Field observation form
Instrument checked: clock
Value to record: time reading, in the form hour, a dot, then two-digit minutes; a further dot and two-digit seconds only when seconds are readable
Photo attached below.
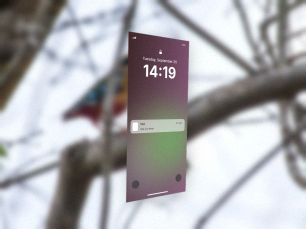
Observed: 14.19
